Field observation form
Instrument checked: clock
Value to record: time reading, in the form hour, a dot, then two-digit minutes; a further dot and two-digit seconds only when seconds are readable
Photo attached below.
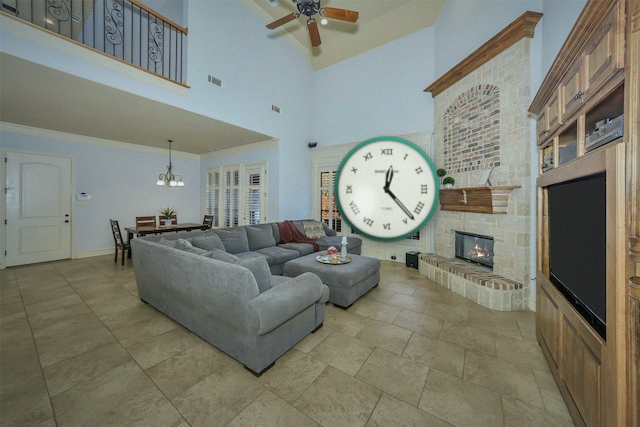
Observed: 12.23
